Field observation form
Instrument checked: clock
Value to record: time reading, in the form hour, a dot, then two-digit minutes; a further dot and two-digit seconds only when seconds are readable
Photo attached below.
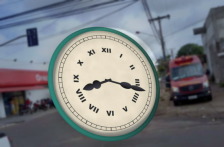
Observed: 8.17
